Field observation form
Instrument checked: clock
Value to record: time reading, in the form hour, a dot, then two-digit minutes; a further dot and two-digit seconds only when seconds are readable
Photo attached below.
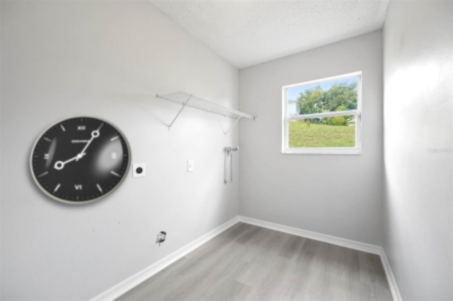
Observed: 8.05
